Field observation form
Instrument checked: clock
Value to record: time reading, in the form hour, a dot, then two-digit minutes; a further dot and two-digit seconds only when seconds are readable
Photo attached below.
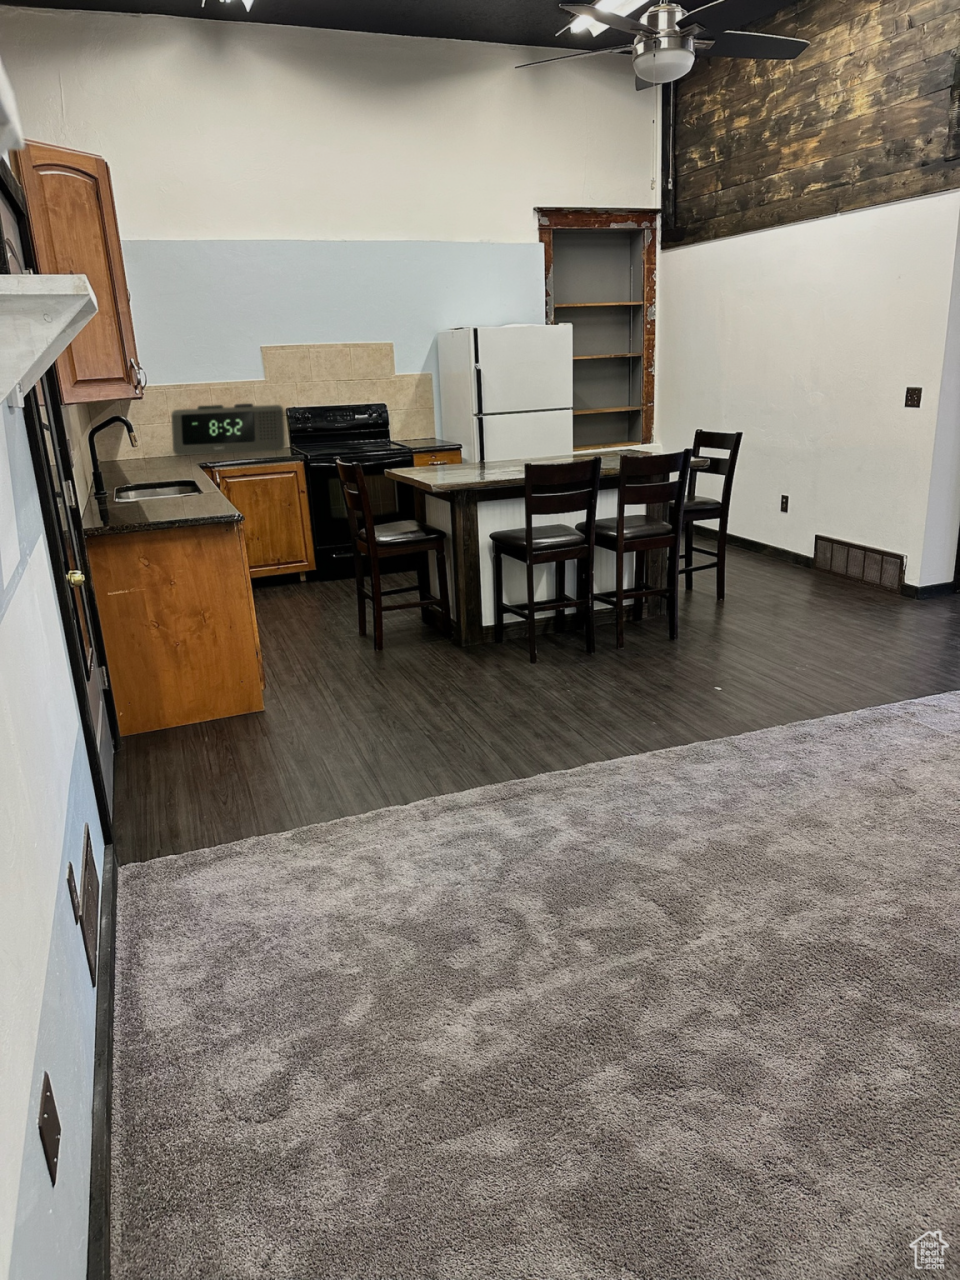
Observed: 8.52
